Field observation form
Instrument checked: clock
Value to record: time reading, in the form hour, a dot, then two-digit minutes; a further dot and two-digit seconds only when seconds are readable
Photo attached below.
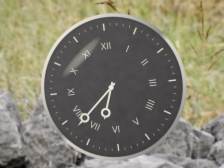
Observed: 6.38
